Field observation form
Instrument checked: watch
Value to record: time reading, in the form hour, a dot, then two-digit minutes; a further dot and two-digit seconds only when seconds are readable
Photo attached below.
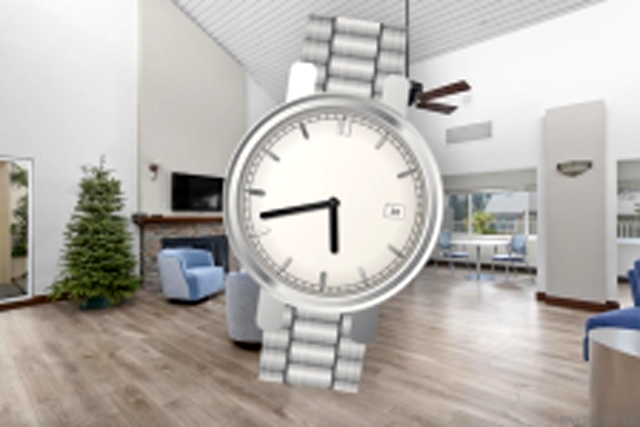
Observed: 5.42
